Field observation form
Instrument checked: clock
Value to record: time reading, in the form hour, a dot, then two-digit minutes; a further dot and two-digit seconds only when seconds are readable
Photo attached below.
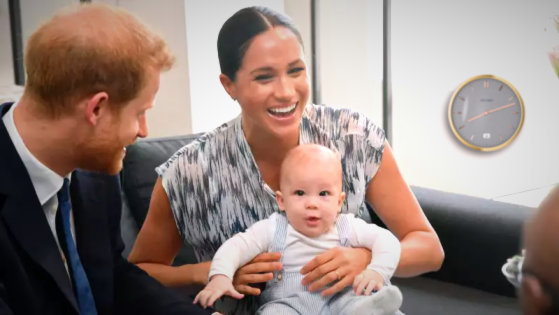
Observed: 8.12
